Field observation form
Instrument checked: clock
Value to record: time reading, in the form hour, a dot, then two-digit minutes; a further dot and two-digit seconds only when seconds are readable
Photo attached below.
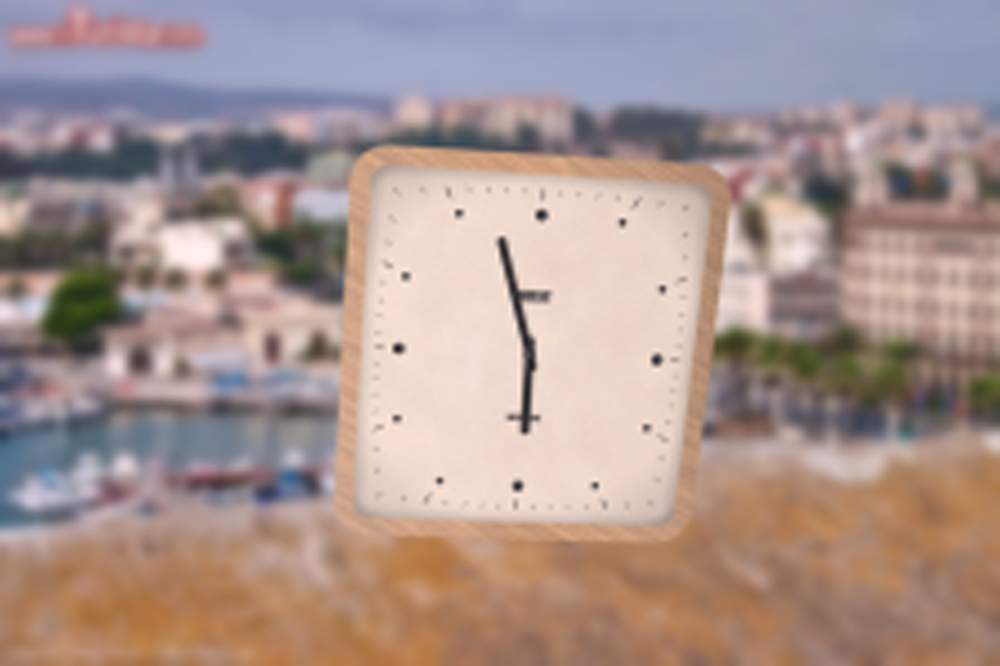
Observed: 5.57
